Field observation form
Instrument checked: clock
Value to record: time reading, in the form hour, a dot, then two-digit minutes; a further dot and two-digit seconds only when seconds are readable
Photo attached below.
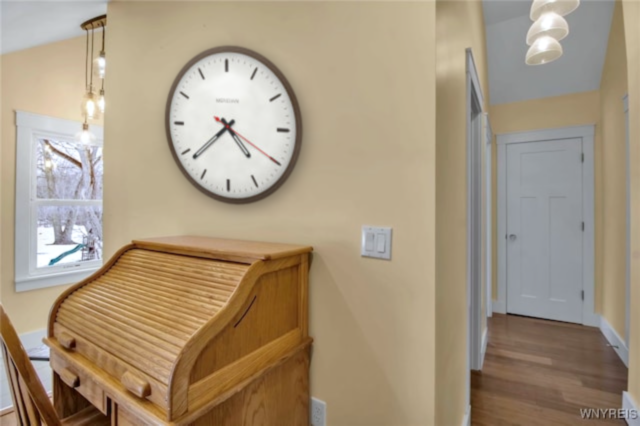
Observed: 4.38.20
